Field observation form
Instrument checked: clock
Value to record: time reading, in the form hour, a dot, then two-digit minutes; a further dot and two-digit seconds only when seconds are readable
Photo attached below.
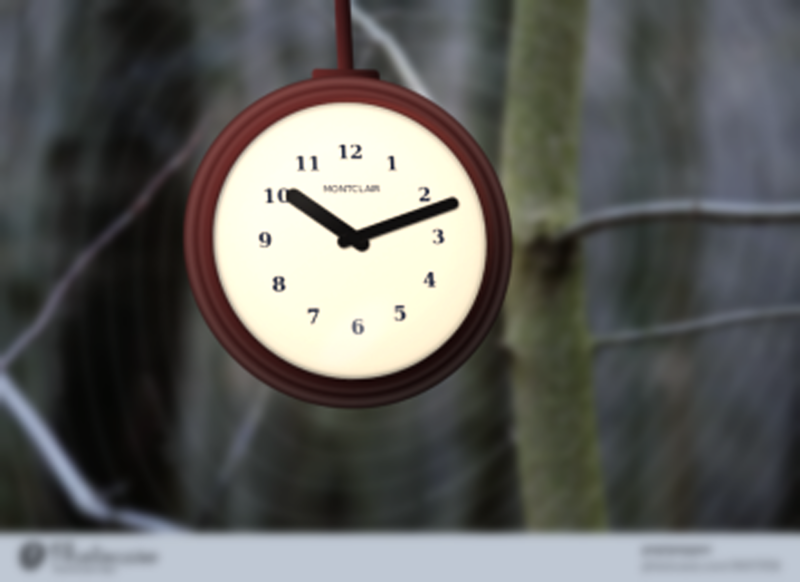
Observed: 10.12
